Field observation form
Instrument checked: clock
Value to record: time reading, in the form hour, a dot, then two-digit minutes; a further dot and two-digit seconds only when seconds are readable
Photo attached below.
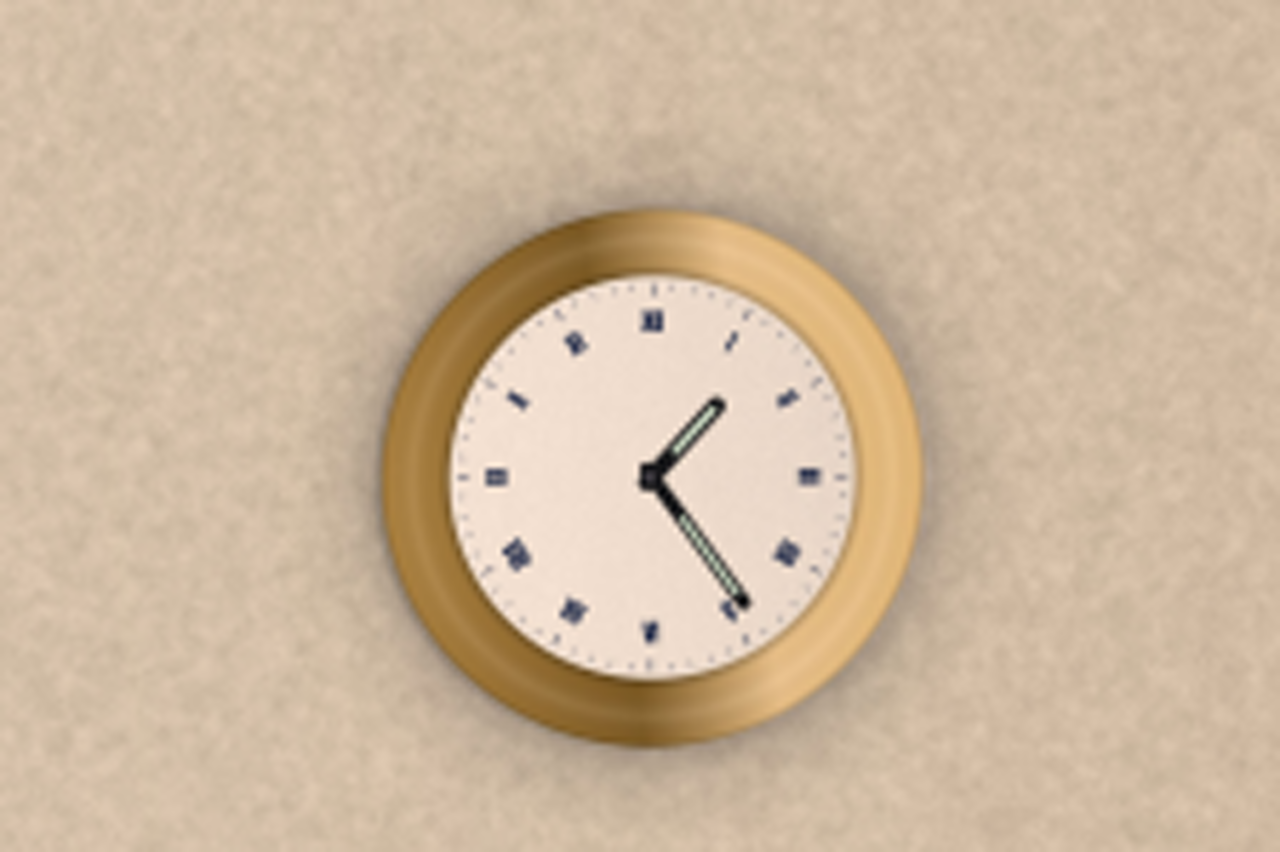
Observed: 1.24
